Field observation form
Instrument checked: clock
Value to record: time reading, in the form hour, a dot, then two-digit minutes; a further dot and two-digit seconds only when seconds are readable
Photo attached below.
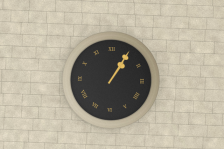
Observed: 1.05
